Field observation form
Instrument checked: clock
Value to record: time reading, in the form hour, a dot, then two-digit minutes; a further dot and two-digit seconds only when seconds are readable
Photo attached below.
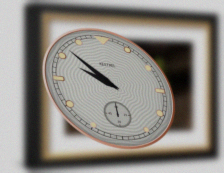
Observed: 9.52
